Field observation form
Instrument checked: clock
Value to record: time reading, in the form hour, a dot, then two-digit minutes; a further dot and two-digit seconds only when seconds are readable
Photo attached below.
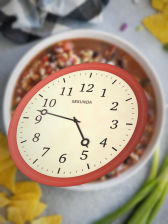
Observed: 4.47
